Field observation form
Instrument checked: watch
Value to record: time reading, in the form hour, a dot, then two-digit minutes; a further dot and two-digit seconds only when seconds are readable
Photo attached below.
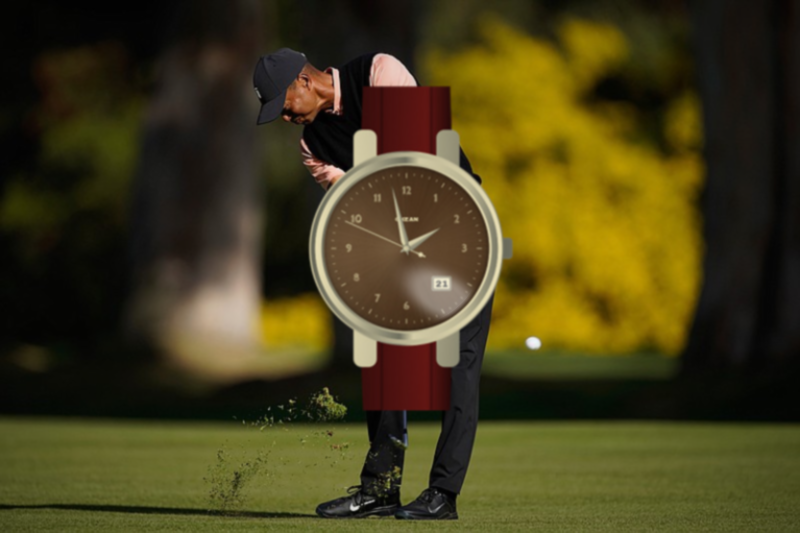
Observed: 1.57.49
